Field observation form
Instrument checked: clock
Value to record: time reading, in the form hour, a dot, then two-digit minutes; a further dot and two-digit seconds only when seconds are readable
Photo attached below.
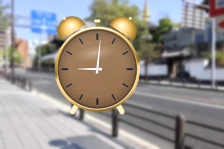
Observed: 9.01
